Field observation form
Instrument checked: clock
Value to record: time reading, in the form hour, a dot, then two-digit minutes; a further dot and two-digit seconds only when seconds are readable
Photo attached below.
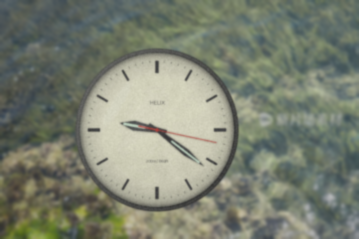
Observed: 9.21.17
